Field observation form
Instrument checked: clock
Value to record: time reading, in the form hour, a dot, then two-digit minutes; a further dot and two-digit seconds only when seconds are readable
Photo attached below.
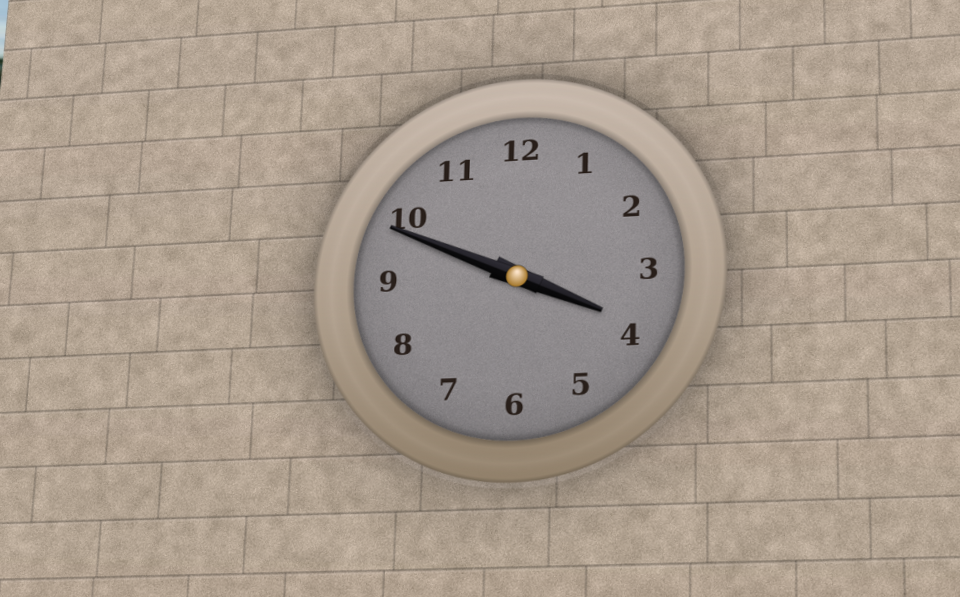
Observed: 3.49
